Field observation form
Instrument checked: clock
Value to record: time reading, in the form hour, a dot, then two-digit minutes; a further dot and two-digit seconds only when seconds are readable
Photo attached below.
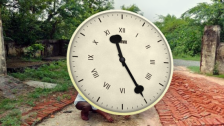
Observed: 11.25
